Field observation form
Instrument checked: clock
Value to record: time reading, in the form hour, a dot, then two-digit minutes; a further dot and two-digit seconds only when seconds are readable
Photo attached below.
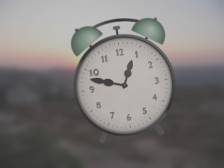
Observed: 12.48
